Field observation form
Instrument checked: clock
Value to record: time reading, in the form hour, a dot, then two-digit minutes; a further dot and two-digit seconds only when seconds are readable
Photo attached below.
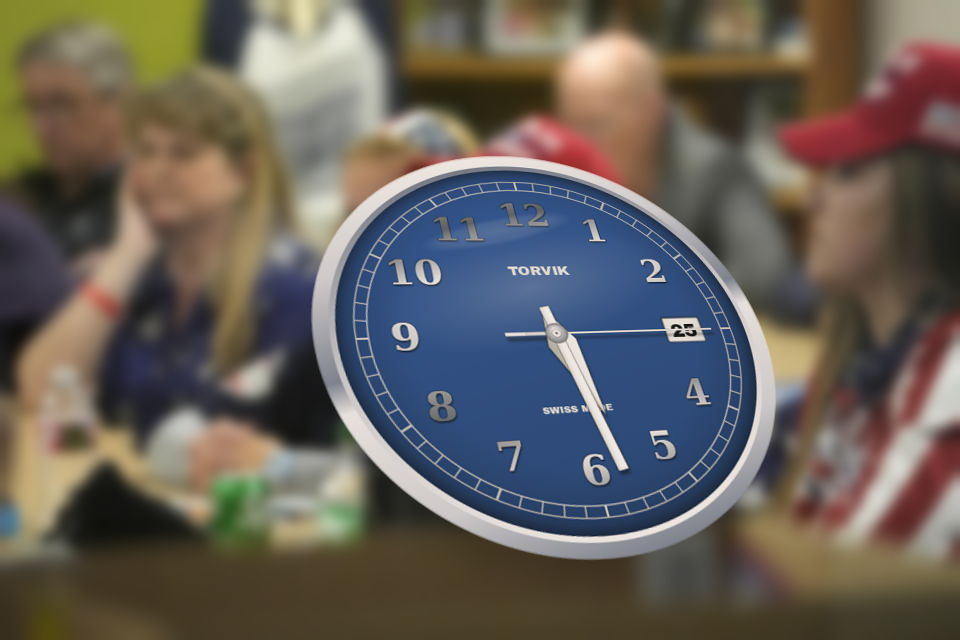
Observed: 5.28.15
